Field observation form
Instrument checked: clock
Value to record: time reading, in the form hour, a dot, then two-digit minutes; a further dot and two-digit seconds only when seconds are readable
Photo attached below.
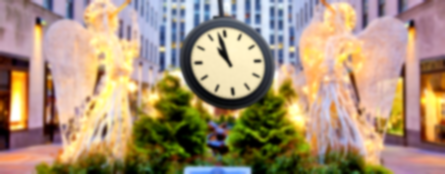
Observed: 10.58
